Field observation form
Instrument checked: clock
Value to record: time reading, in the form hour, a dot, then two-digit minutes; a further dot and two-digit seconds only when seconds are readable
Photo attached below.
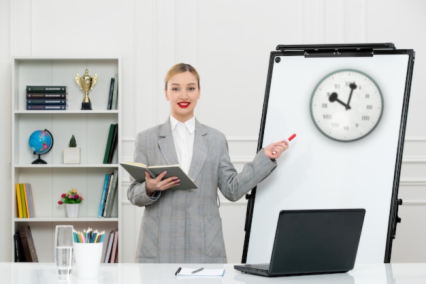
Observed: 10.02
